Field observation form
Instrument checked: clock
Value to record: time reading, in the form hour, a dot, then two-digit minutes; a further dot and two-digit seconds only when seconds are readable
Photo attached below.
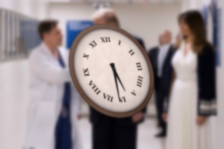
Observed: 5.31
